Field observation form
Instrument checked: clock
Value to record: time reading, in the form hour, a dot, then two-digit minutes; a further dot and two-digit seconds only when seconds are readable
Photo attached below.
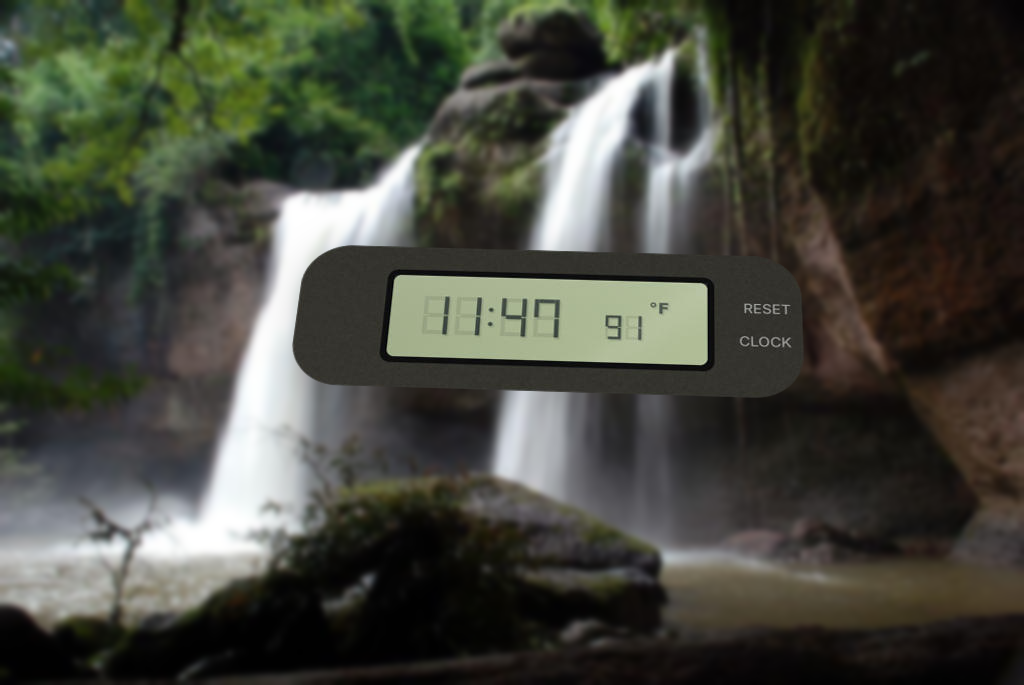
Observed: 11.47
